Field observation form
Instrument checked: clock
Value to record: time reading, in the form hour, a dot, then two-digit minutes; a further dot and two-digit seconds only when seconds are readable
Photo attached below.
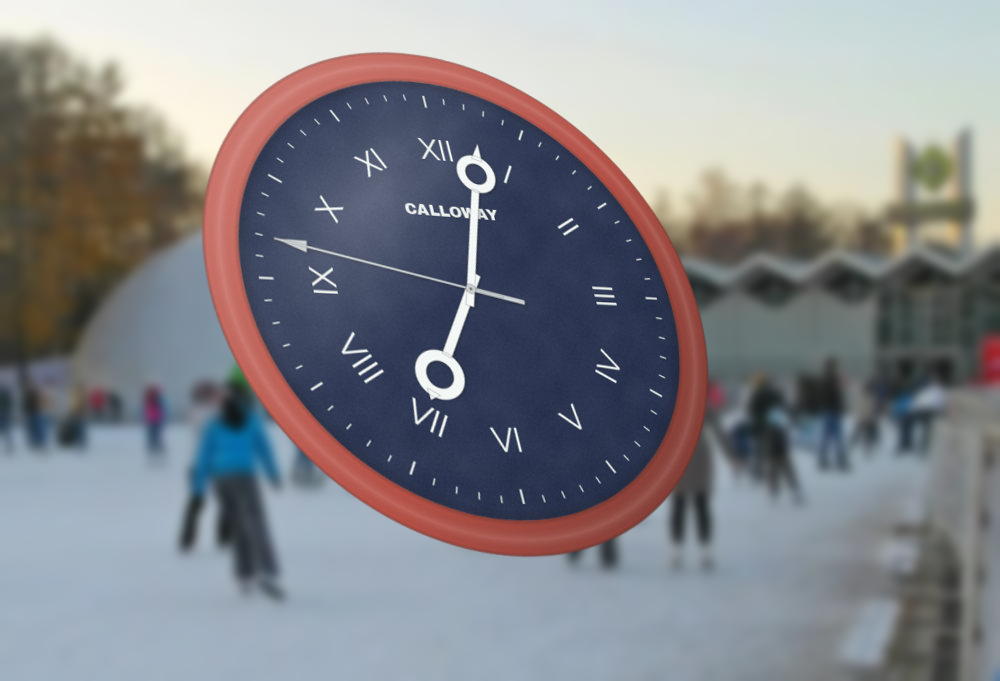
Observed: 7.02.47
